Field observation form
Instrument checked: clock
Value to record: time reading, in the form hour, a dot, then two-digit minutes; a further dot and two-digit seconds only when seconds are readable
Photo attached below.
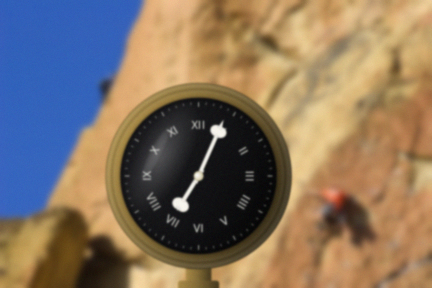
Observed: 7.04
